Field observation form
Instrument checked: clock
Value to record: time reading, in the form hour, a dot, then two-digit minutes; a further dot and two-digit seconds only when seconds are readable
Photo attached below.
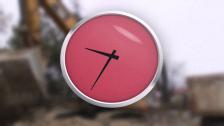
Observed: 9.35
